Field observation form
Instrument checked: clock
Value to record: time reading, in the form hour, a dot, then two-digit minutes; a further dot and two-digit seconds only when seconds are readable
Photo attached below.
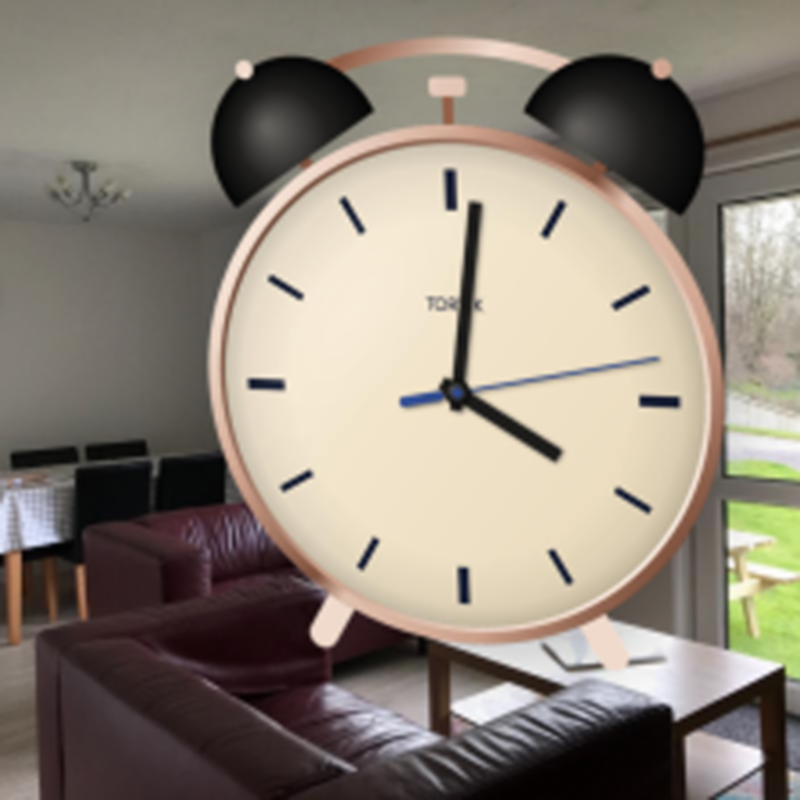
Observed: 4.01.13
